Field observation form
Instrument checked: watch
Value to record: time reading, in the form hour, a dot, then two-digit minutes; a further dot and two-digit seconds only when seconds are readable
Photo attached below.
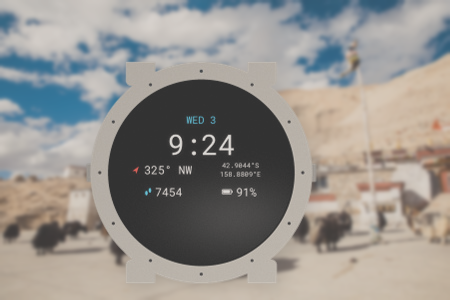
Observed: 9.24
